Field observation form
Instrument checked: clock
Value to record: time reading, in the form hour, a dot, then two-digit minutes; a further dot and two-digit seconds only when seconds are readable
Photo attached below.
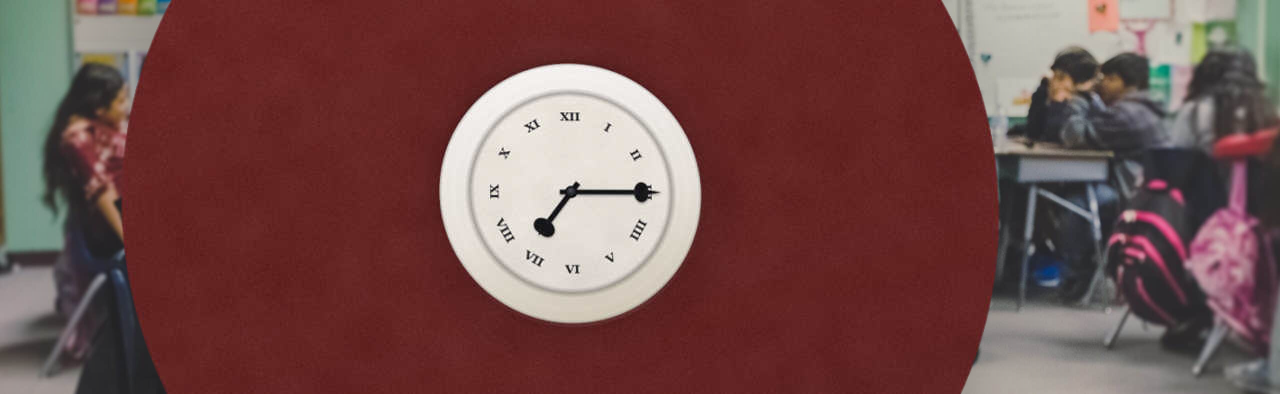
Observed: 7.15
